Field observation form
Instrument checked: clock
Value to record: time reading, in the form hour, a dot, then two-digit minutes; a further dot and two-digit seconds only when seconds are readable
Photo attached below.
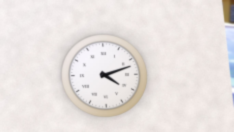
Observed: 4.12
